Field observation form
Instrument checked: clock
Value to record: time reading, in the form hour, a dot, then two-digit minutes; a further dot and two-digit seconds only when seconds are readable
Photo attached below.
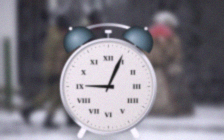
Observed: 9.04
